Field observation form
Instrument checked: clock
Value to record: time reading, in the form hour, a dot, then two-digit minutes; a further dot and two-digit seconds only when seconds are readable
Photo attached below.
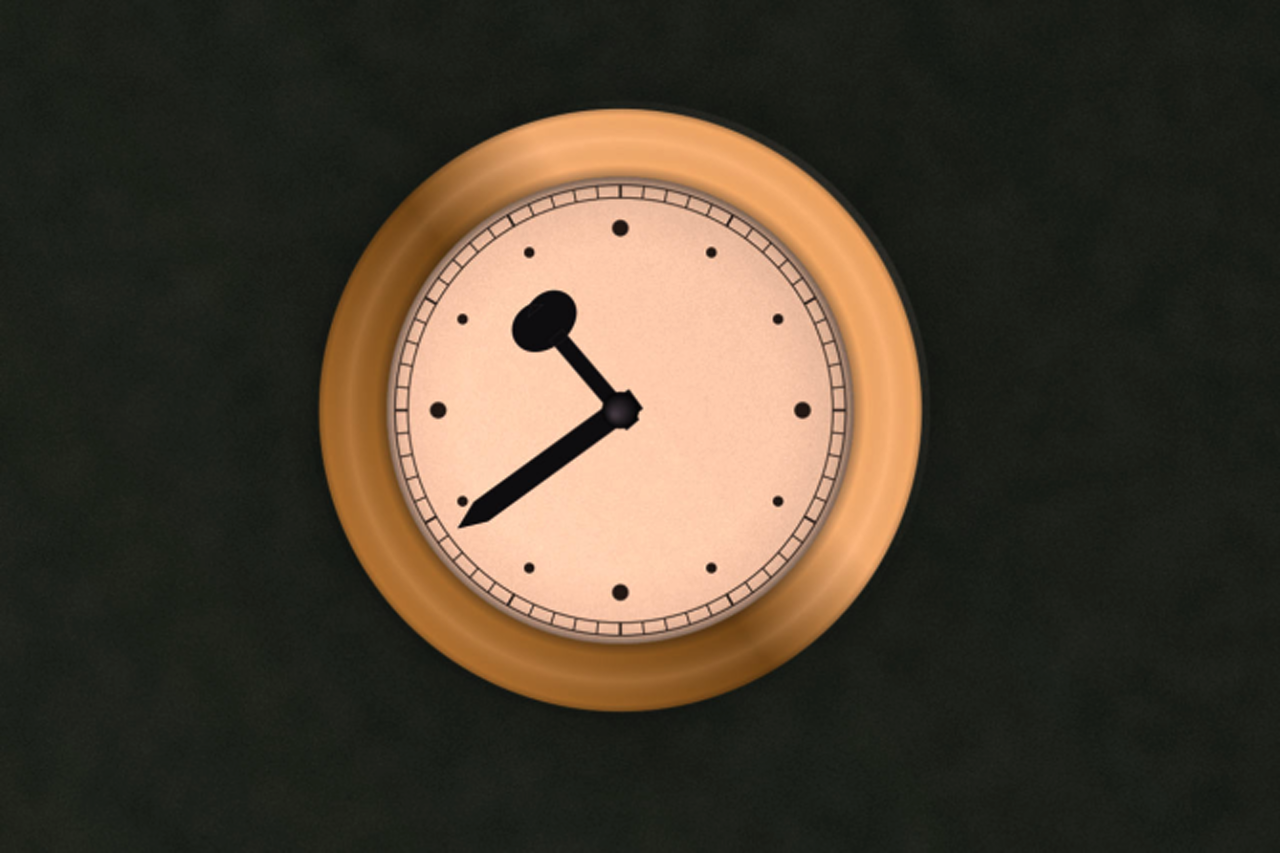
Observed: 10.39
